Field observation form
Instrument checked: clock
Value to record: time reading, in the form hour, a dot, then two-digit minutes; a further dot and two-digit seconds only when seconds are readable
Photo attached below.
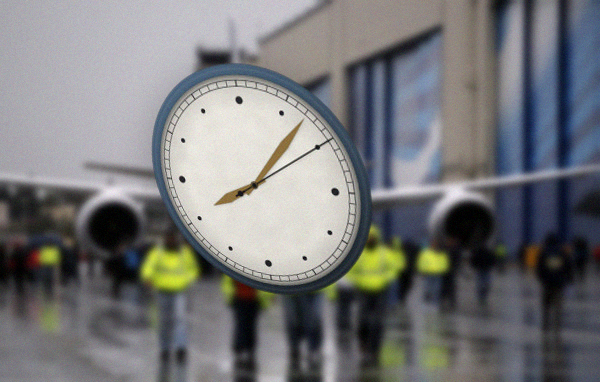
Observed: 8.07.10
